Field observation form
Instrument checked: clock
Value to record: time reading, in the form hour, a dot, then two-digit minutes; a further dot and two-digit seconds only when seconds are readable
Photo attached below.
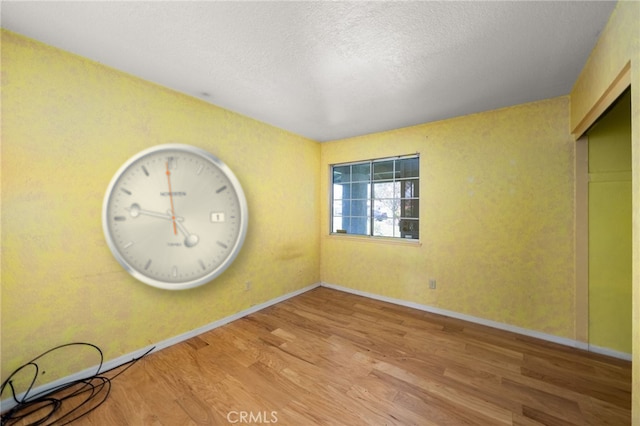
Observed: 4.46.59
